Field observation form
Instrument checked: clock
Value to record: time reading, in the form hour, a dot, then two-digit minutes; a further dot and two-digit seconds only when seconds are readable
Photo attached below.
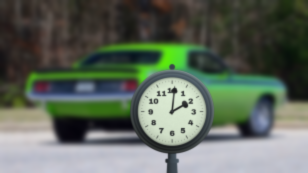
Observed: 2.01
